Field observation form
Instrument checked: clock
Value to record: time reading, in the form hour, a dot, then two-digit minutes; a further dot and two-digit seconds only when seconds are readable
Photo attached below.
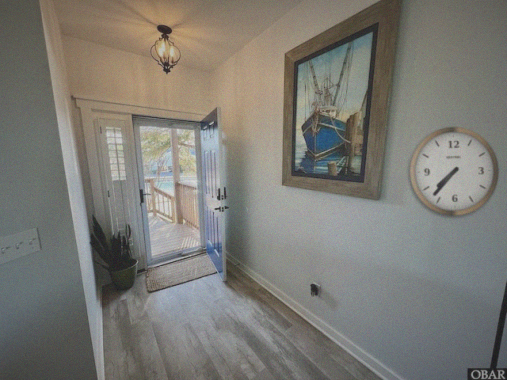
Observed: 7.37
